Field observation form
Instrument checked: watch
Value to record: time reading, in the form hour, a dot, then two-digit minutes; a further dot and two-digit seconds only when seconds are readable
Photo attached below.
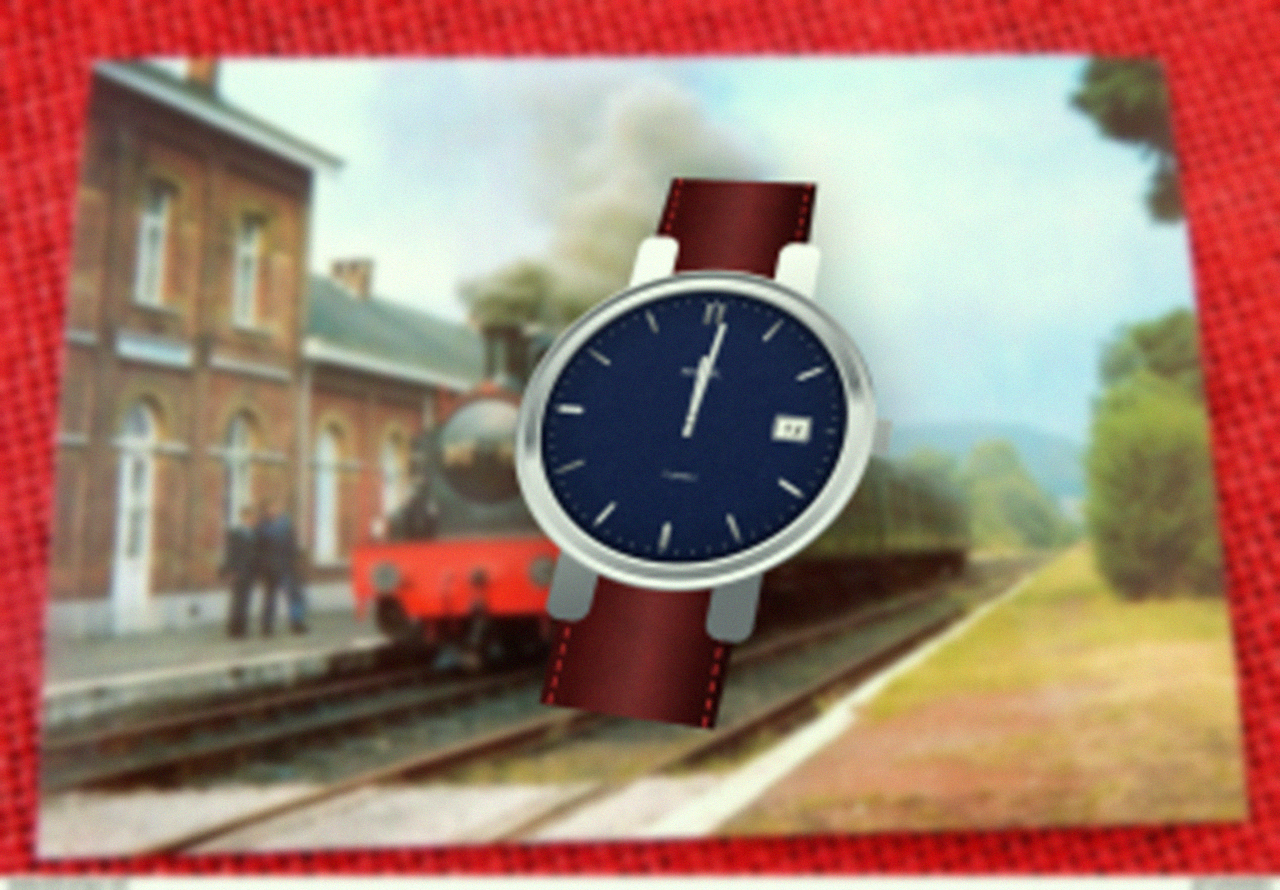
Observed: 12.01
